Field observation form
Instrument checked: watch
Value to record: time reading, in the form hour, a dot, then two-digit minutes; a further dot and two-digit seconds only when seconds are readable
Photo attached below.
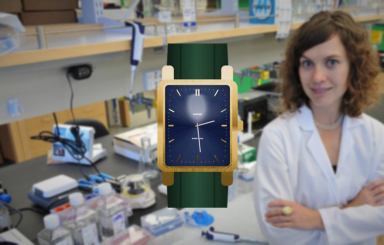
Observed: 2.29
